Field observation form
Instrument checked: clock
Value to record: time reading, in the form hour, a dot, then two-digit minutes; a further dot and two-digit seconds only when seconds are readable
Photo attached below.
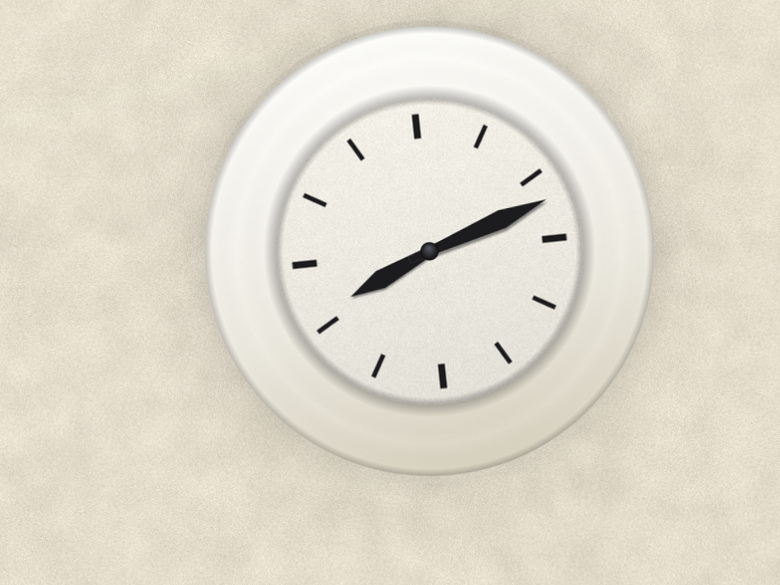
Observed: 8.12
